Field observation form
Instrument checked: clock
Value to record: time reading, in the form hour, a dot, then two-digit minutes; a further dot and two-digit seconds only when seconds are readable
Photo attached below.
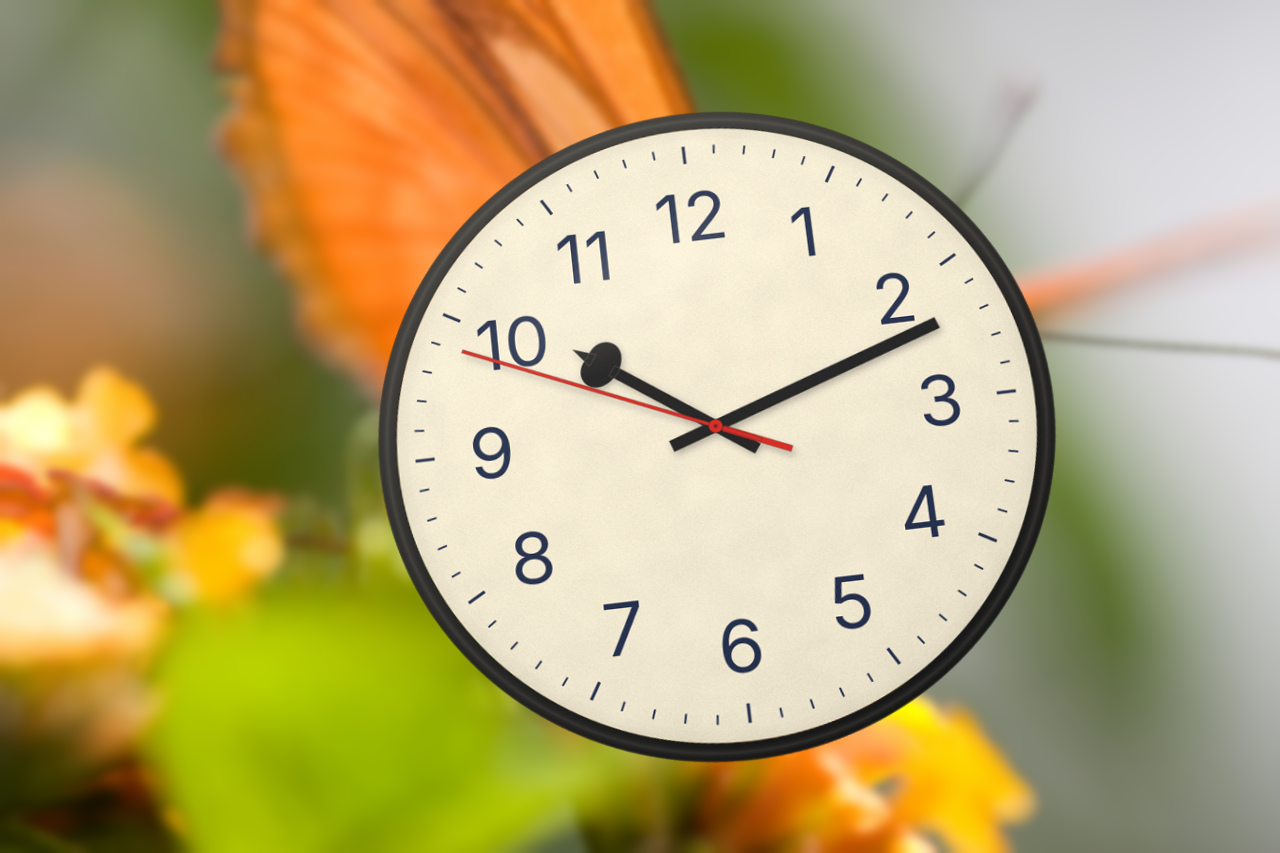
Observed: 10.11.49
